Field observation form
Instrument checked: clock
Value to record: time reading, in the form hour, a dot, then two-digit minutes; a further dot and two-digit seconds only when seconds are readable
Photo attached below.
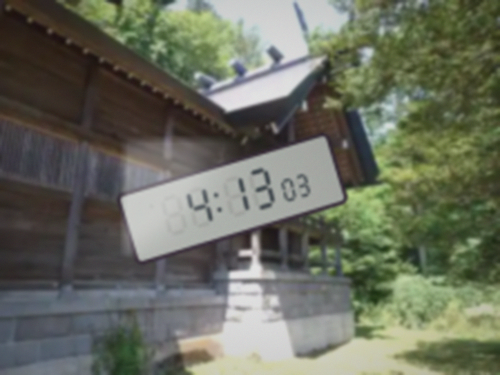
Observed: 4.13.03
